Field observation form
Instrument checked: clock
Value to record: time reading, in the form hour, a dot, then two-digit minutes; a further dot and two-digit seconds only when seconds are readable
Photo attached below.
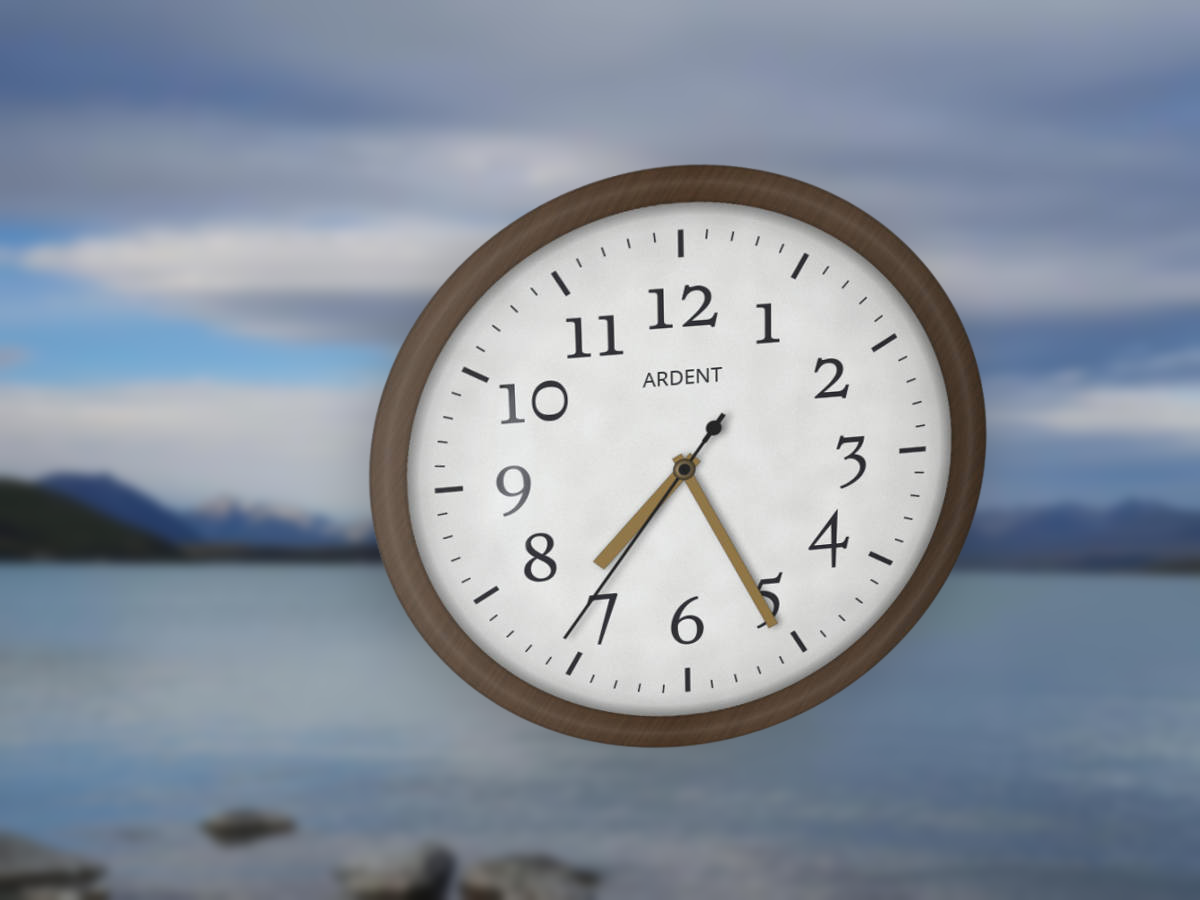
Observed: 7.25.36
